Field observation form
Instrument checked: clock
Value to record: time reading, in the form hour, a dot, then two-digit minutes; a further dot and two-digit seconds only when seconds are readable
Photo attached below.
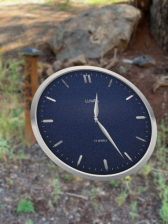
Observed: 12.26
